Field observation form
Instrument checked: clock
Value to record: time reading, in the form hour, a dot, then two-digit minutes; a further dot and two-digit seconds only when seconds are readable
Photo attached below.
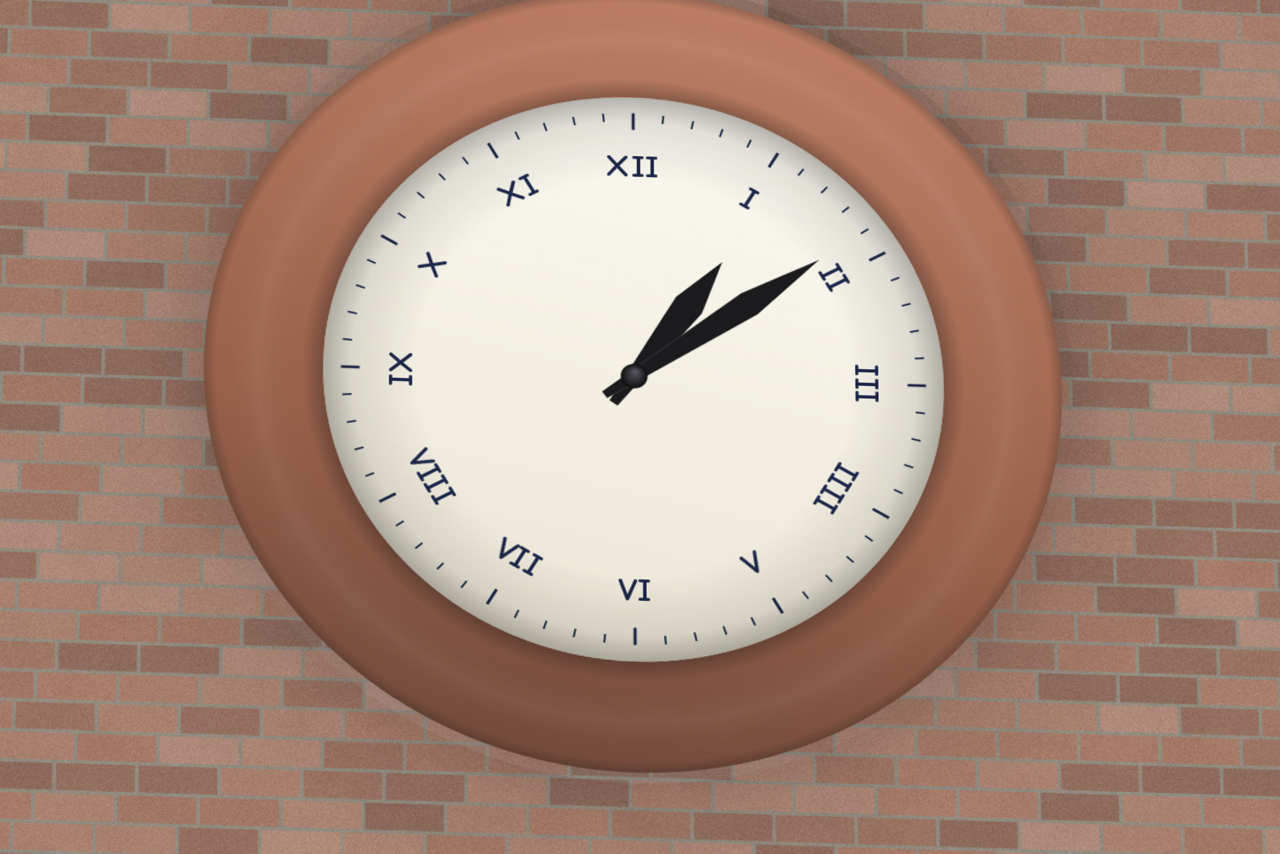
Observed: 1.09
